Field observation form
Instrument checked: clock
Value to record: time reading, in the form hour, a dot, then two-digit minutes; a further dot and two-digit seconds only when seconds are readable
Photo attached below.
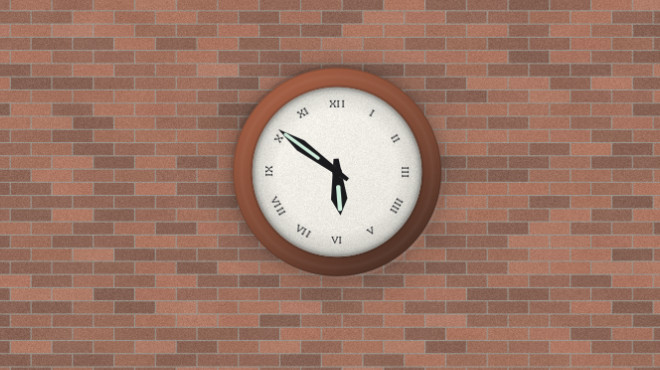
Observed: 5.51
